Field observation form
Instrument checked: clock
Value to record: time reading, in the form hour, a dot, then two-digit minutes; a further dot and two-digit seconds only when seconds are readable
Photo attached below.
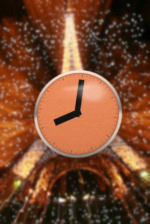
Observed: 8.00
